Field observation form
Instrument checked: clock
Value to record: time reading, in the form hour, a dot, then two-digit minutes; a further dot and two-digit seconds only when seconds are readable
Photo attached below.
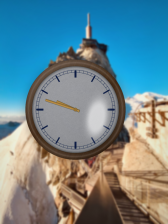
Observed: 9.48
